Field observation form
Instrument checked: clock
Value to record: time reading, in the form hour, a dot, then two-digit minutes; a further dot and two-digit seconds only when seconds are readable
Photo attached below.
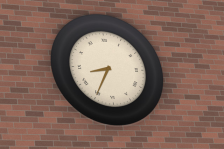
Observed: 8.35
